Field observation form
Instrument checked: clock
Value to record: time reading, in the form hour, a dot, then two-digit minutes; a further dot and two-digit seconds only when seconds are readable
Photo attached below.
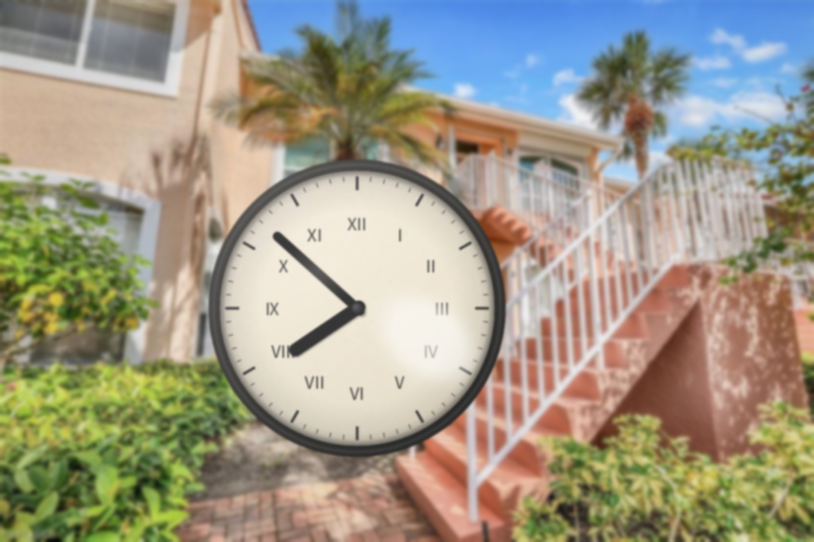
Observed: 7.52
